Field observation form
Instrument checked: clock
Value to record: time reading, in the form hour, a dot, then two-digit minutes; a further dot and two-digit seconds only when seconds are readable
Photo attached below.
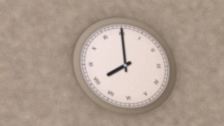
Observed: 8.00
